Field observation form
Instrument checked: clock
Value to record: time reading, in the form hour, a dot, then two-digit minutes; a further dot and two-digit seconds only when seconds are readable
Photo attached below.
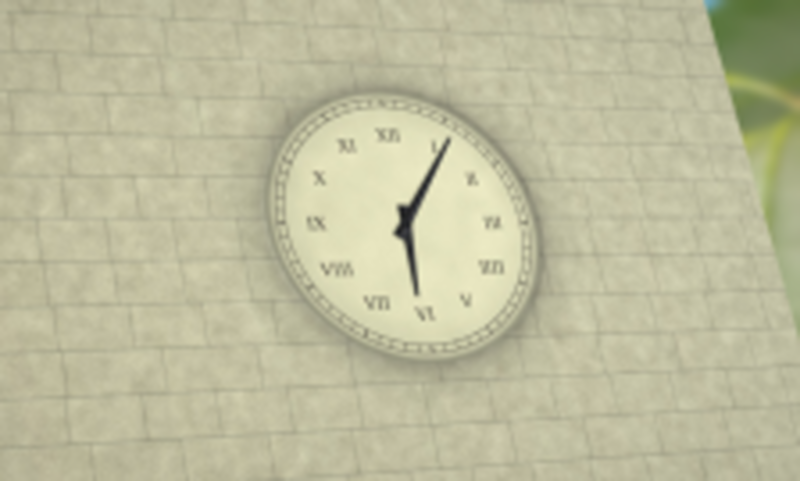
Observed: 6.06
